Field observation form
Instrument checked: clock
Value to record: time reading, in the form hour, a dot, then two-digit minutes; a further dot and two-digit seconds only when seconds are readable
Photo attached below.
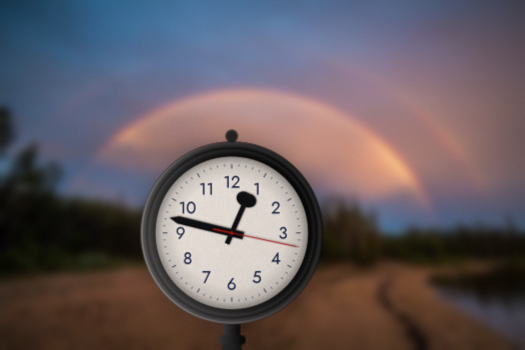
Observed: 12.47.17
